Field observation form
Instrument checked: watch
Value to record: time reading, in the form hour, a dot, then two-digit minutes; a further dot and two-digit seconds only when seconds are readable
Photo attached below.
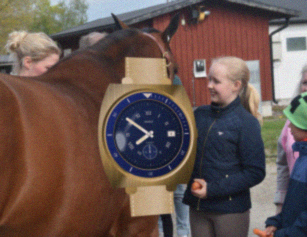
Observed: 7.51
